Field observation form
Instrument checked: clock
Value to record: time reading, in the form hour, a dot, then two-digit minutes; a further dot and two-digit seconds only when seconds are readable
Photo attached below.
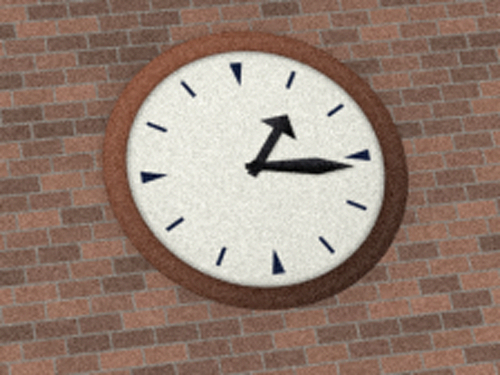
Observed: 1.16
